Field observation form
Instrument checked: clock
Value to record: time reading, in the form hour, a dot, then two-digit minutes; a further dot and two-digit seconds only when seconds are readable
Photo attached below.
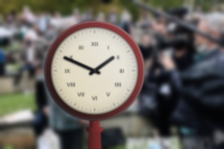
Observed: 1.49
